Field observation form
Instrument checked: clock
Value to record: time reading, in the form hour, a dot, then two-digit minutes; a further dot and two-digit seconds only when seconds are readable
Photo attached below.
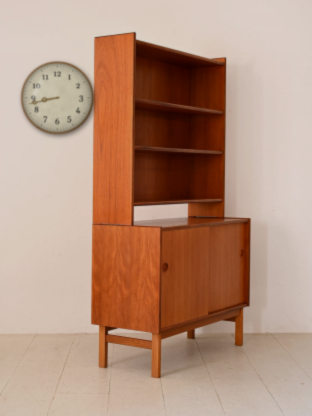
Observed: 8.43
